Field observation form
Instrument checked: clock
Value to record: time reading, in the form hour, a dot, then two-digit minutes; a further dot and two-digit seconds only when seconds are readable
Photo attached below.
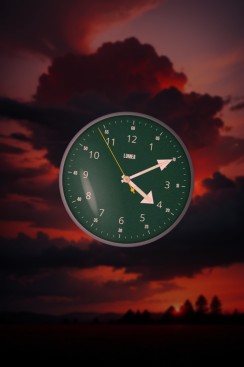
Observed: 4.09.54
